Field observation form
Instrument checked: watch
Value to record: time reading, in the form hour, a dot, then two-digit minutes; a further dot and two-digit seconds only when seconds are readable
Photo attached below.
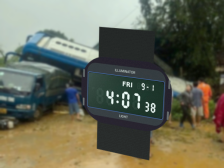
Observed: 4.07.38
